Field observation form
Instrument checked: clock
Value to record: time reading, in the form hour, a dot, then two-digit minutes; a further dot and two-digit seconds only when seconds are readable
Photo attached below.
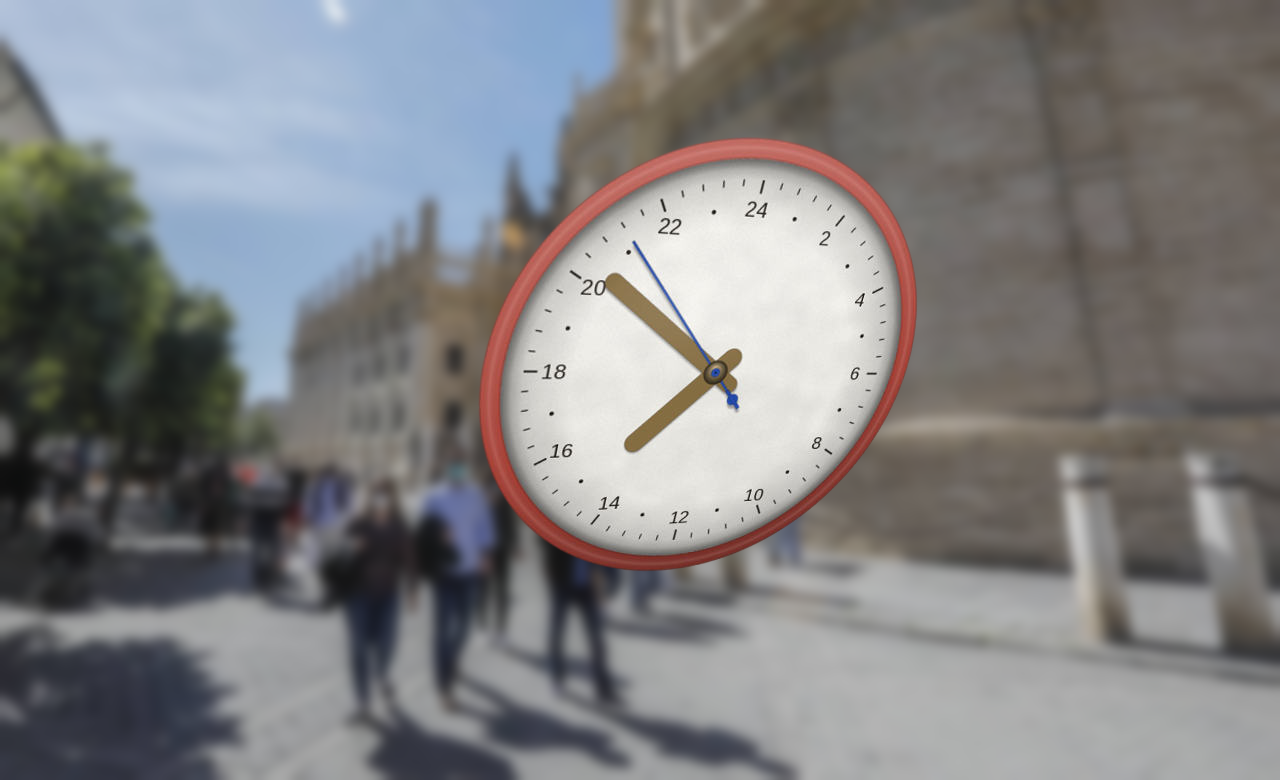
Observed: 14.50.53
